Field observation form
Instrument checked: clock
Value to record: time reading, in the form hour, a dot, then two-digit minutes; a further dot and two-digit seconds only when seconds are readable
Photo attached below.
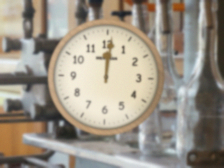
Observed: 12.01
